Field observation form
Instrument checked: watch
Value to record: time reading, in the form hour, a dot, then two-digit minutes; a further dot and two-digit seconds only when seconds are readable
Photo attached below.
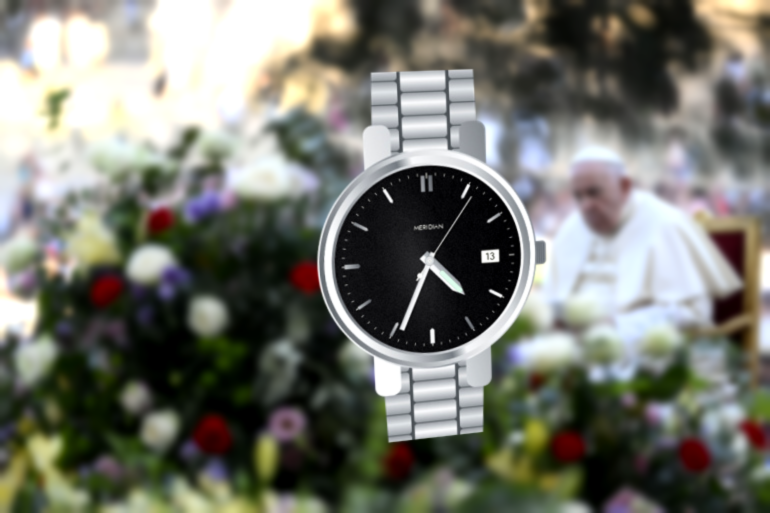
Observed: 4.34.06
